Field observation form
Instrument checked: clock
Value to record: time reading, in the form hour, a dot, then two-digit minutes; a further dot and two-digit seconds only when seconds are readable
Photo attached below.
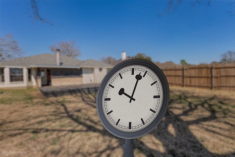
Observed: 10.03
